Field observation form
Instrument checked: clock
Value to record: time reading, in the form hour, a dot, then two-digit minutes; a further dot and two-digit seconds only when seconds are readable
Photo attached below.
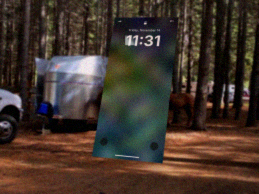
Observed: 11.31
